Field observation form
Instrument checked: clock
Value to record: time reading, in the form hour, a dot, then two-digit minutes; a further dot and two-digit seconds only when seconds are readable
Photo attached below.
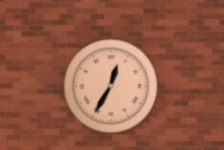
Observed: 12.35
